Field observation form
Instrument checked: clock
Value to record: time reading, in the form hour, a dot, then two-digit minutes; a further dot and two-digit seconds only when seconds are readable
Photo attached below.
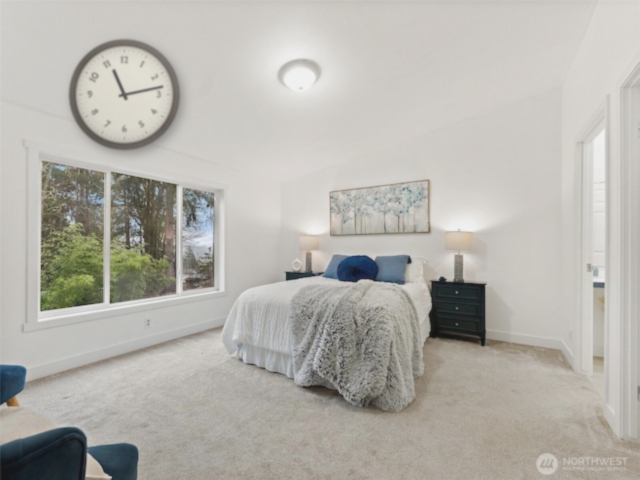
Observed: 11.13
